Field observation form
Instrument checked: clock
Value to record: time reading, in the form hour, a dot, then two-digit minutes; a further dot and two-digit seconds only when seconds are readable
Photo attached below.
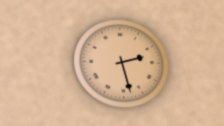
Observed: 2.28
